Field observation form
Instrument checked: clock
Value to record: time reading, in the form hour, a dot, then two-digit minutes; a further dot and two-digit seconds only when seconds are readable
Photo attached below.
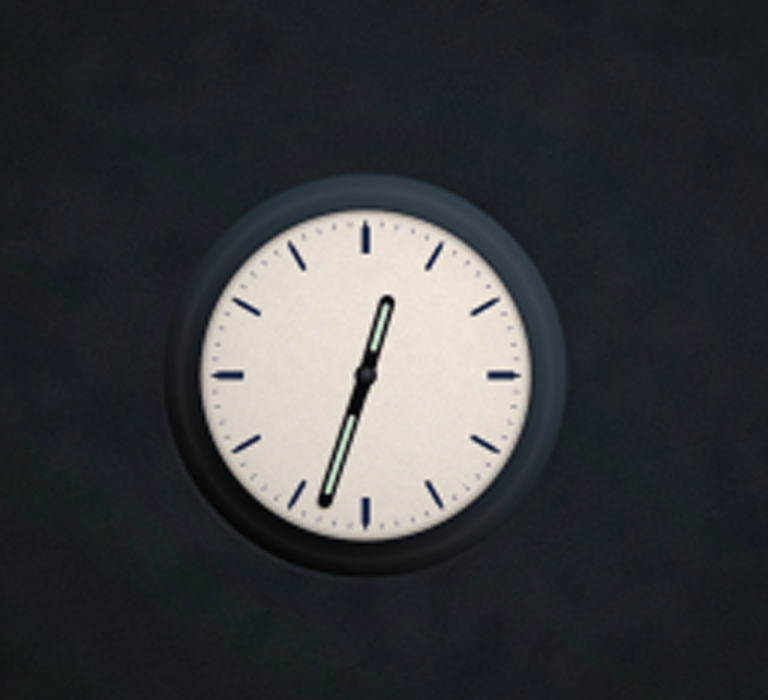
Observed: 12.33
